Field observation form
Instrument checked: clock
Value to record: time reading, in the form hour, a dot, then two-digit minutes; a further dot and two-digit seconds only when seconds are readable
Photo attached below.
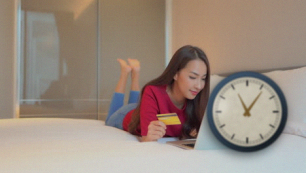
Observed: 11.06
